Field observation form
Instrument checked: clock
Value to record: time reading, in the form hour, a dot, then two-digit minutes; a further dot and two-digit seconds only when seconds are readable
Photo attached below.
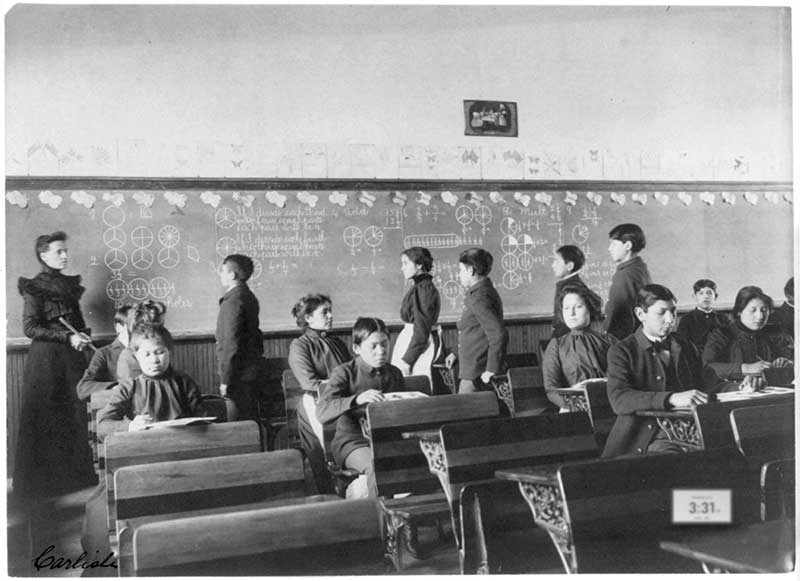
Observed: 3.31
